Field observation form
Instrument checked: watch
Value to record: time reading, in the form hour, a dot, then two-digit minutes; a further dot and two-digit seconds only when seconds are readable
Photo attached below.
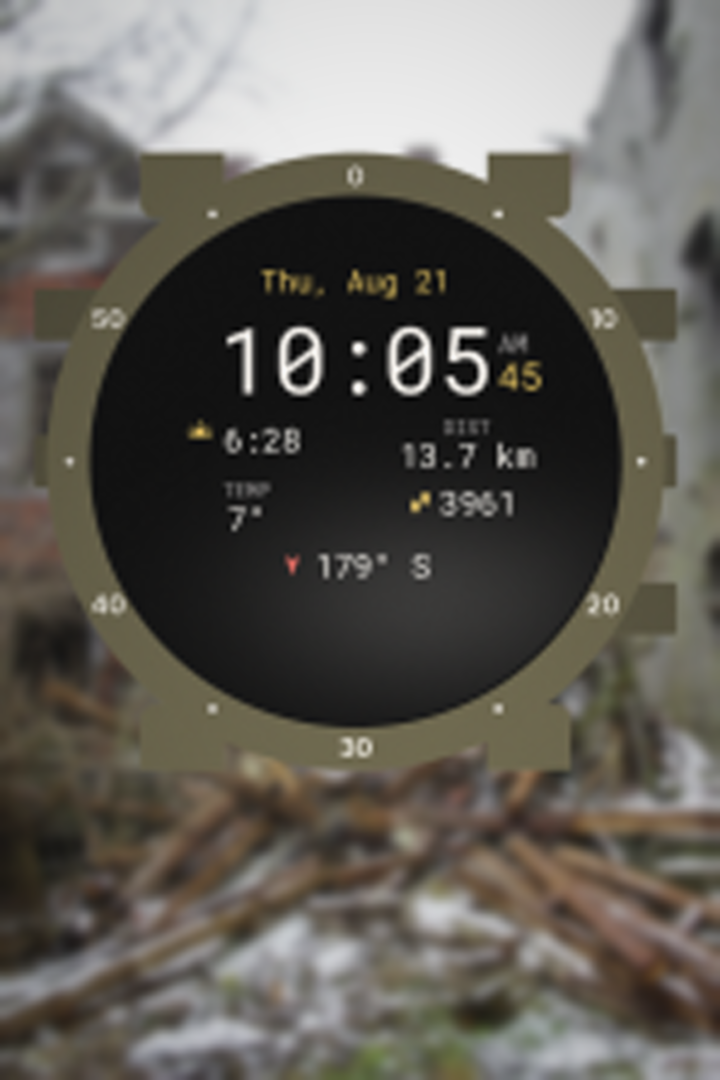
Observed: 10.05.45
